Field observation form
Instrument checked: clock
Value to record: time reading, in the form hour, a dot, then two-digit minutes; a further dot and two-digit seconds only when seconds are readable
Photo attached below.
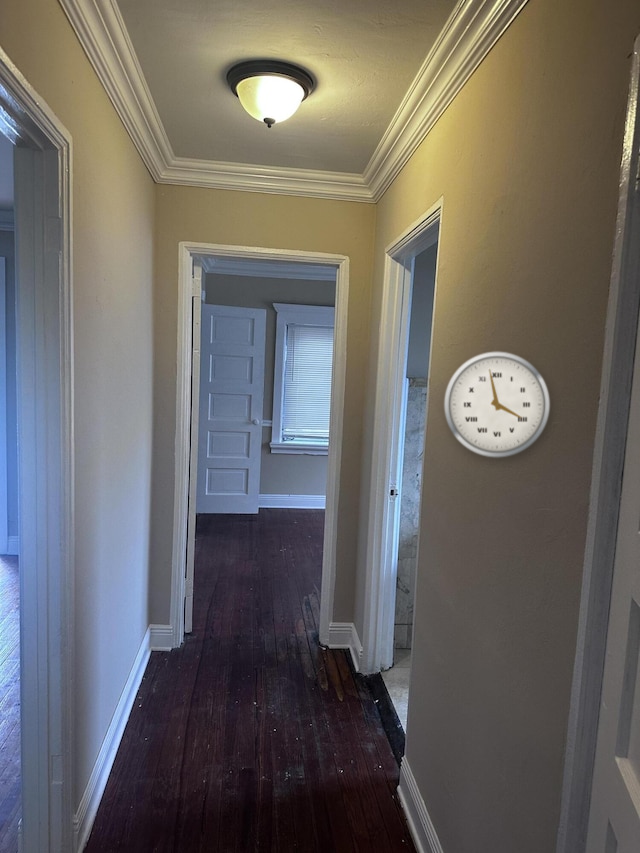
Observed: 3.58
